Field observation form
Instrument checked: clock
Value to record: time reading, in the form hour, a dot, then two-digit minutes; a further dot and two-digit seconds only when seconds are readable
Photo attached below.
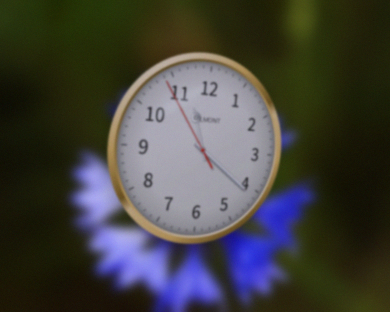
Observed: 11.20.54
